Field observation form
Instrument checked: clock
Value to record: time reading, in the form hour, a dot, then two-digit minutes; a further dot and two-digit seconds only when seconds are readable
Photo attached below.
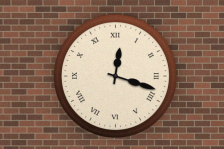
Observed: 12.18
